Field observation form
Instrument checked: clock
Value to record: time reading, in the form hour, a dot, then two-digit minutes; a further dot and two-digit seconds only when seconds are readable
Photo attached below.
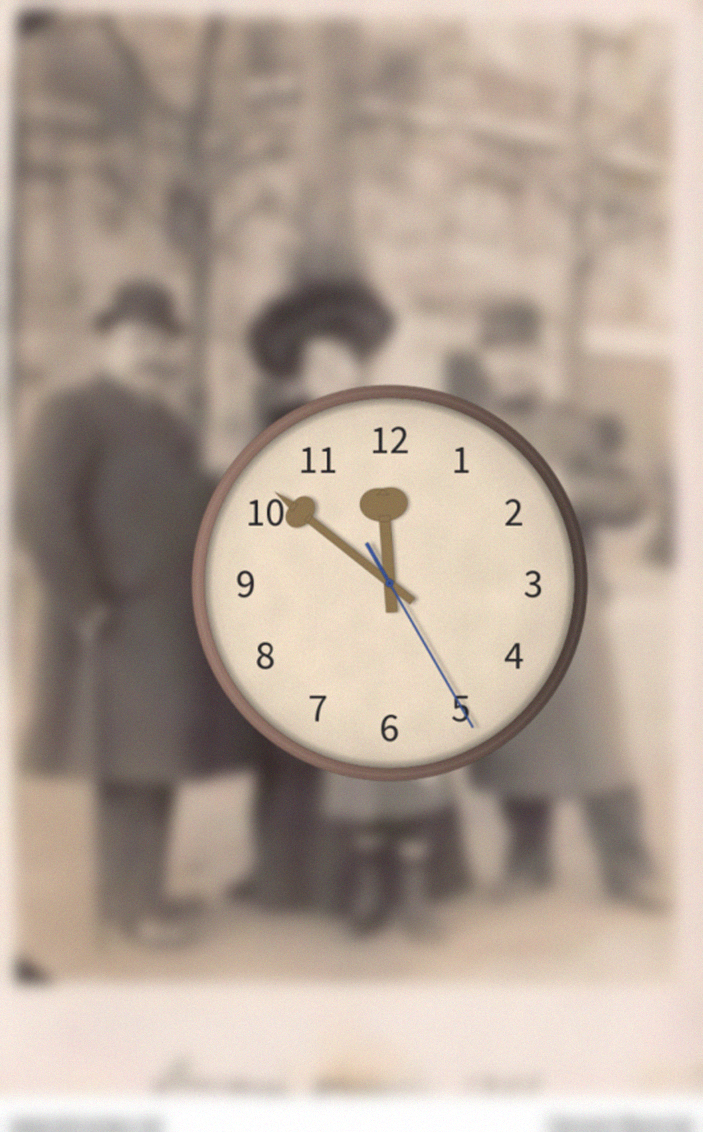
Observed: 11.51.25
